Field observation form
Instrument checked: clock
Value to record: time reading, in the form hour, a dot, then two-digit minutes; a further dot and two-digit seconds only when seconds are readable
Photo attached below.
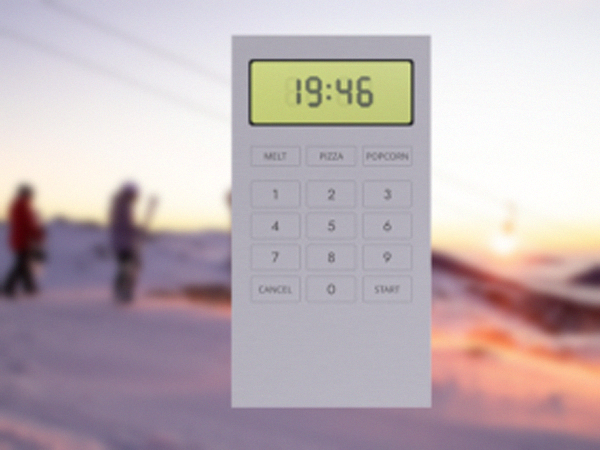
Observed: 19.46
